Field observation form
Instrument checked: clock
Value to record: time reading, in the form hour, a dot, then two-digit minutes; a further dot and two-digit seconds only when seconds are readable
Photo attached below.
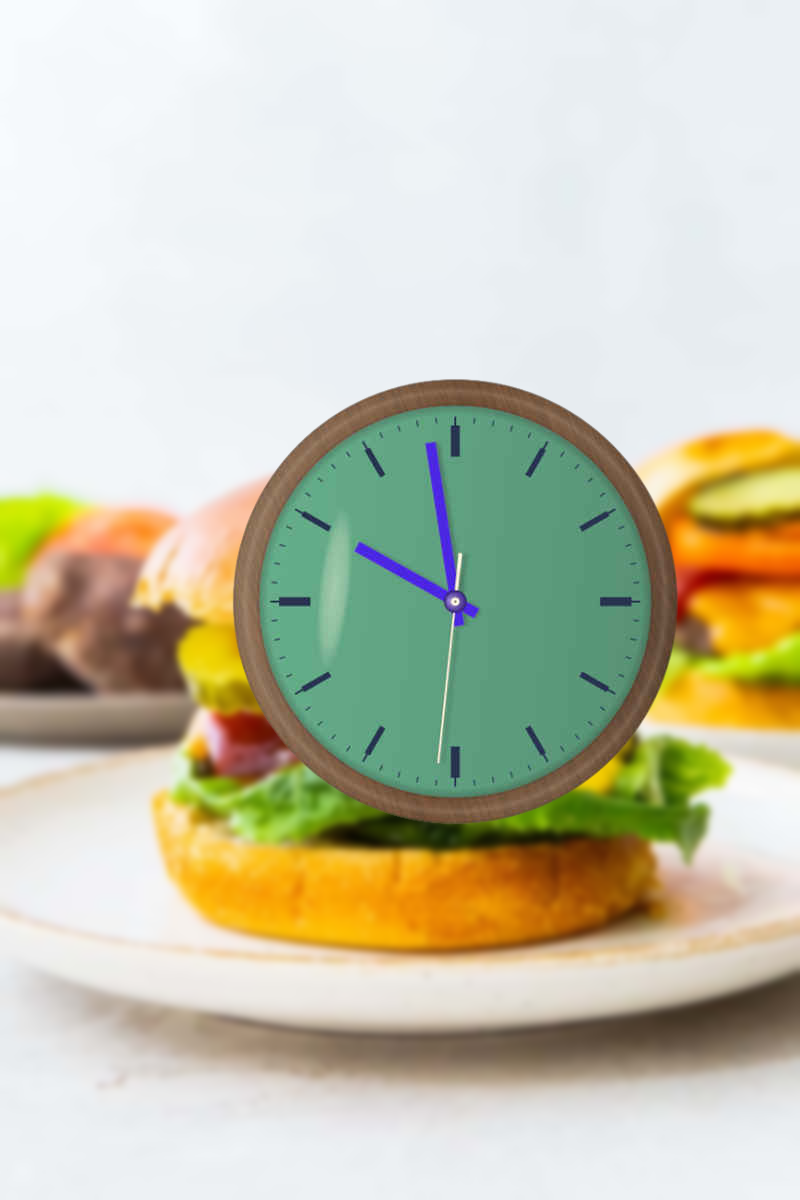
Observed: 9.58.31
